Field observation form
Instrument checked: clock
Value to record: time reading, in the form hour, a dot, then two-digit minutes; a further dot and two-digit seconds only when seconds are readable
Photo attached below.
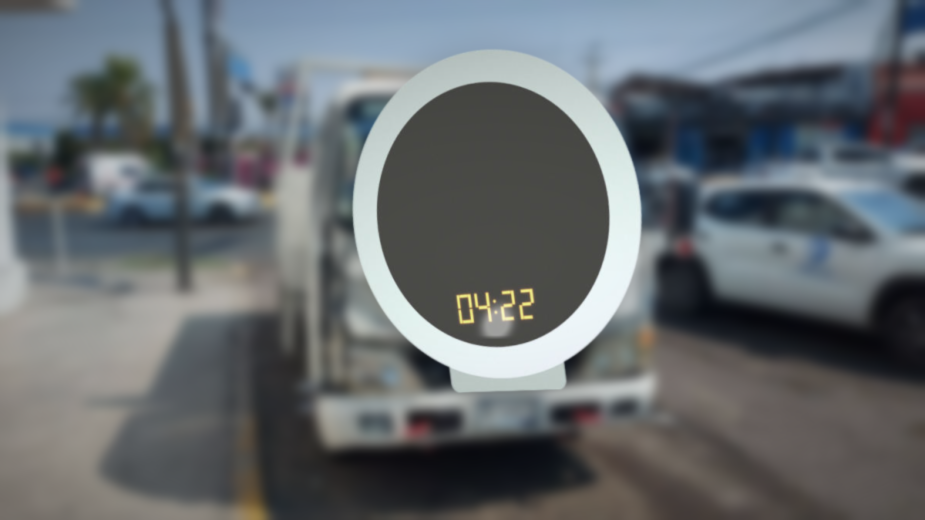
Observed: 4.22
